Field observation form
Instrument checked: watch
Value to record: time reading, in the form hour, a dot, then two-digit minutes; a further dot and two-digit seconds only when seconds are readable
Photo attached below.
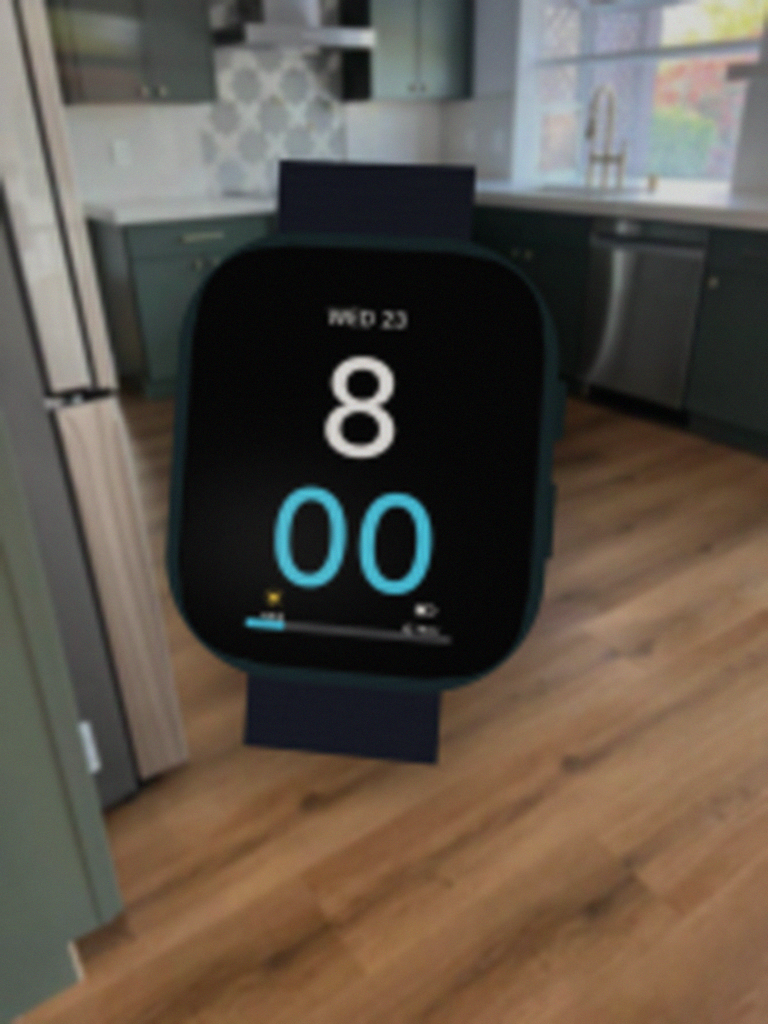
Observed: 8.00
